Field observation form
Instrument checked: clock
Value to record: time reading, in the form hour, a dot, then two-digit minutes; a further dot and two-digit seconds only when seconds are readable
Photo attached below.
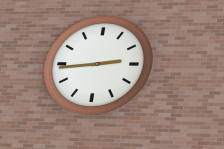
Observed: 2.44
